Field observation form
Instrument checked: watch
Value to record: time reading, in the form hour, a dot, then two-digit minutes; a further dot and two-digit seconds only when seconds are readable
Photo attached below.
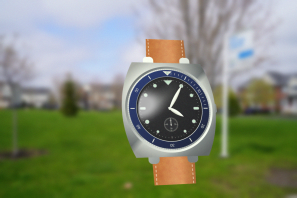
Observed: 4.05
